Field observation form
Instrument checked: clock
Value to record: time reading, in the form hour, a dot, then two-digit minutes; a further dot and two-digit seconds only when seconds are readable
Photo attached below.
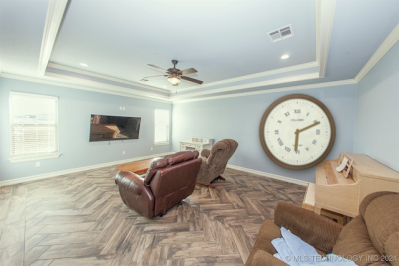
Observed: 6.11
